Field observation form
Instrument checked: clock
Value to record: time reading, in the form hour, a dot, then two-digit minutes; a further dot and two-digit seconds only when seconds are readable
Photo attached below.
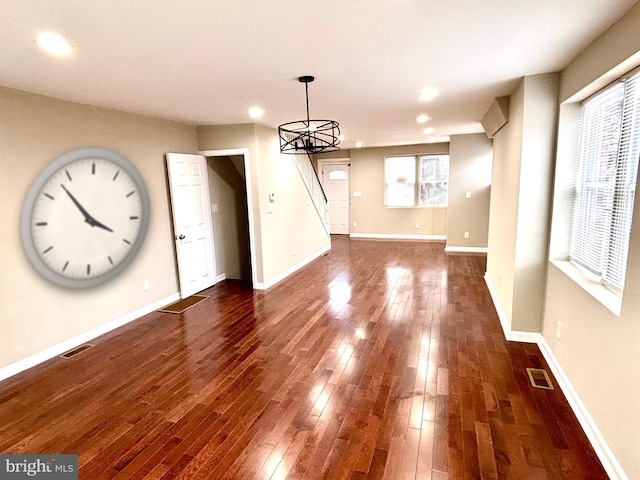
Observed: 3.53
